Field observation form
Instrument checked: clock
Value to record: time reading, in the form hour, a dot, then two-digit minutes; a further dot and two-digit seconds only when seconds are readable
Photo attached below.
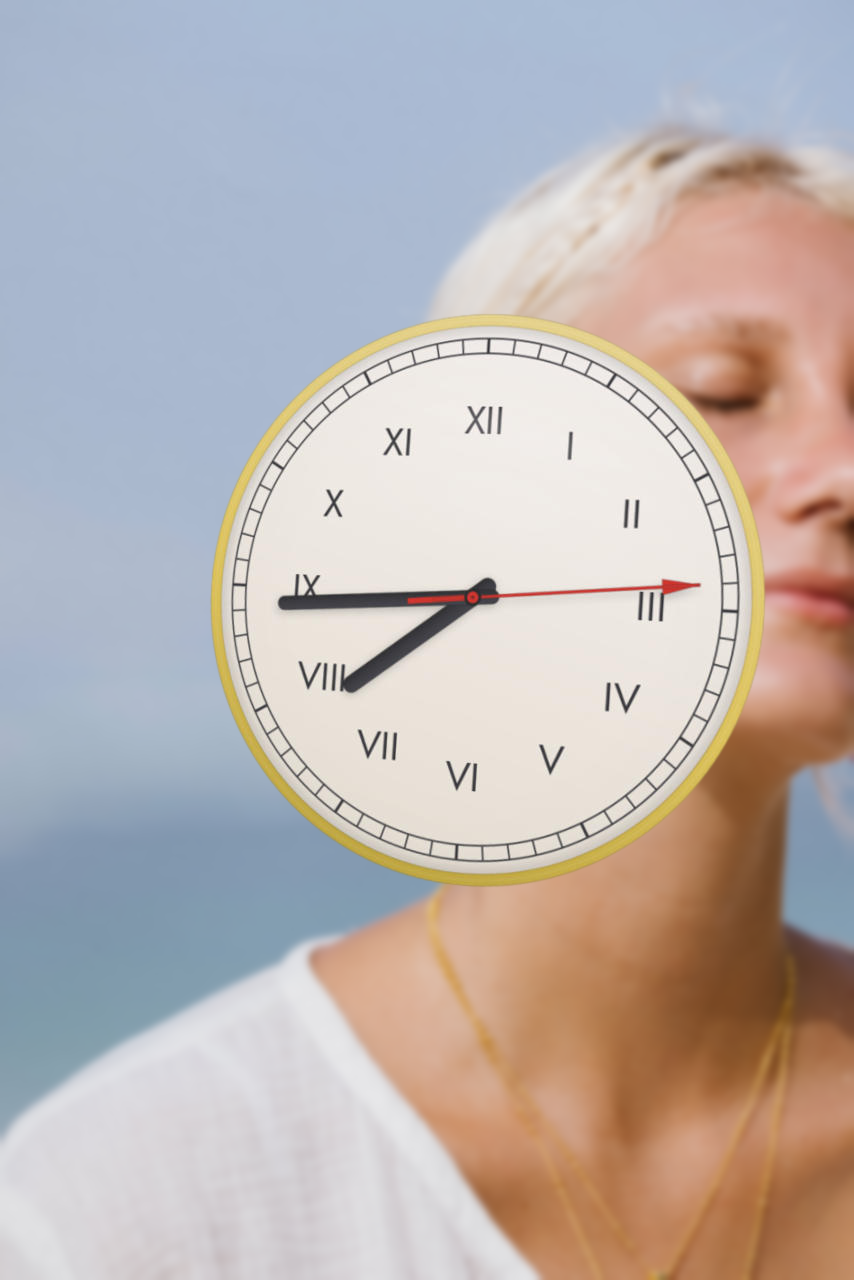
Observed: 7.44.14
